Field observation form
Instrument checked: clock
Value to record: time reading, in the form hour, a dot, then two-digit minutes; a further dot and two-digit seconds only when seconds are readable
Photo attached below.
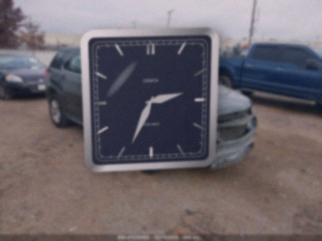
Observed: 2.34
